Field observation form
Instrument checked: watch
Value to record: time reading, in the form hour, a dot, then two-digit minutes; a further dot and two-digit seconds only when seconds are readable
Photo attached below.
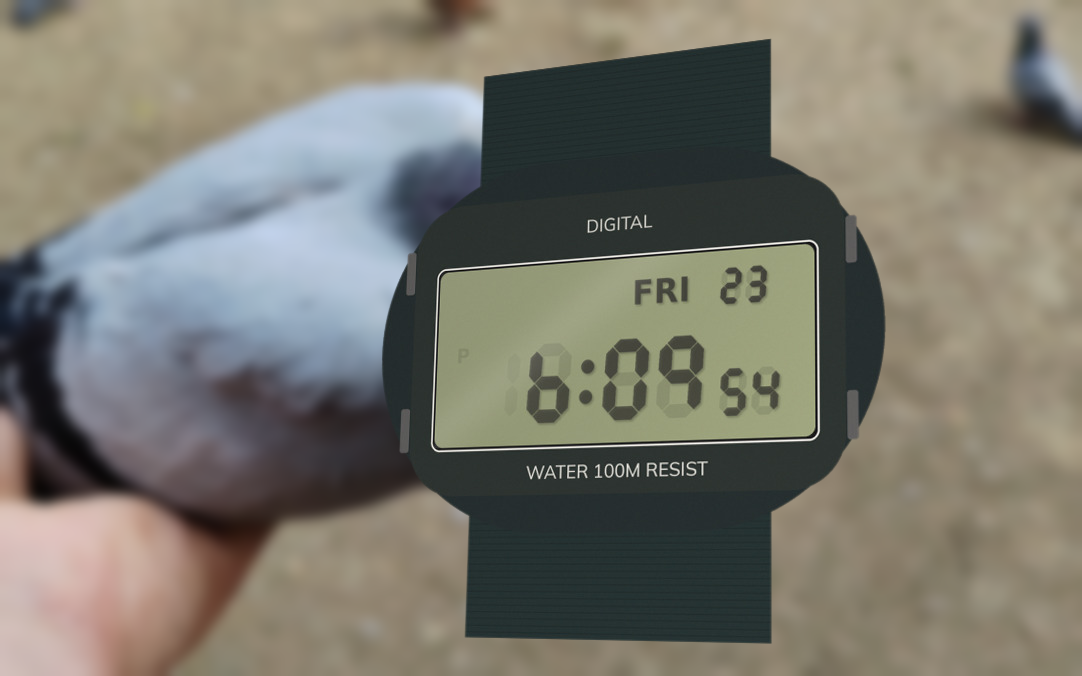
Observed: 6.09.54
